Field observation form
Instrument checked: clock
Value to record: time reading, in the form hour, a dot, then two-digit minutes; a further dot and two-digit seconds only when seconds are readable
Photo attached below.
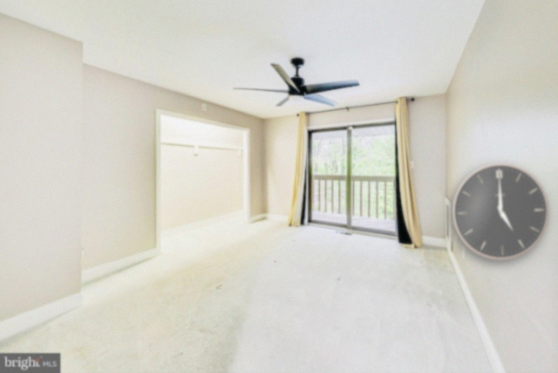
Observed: 5.00
